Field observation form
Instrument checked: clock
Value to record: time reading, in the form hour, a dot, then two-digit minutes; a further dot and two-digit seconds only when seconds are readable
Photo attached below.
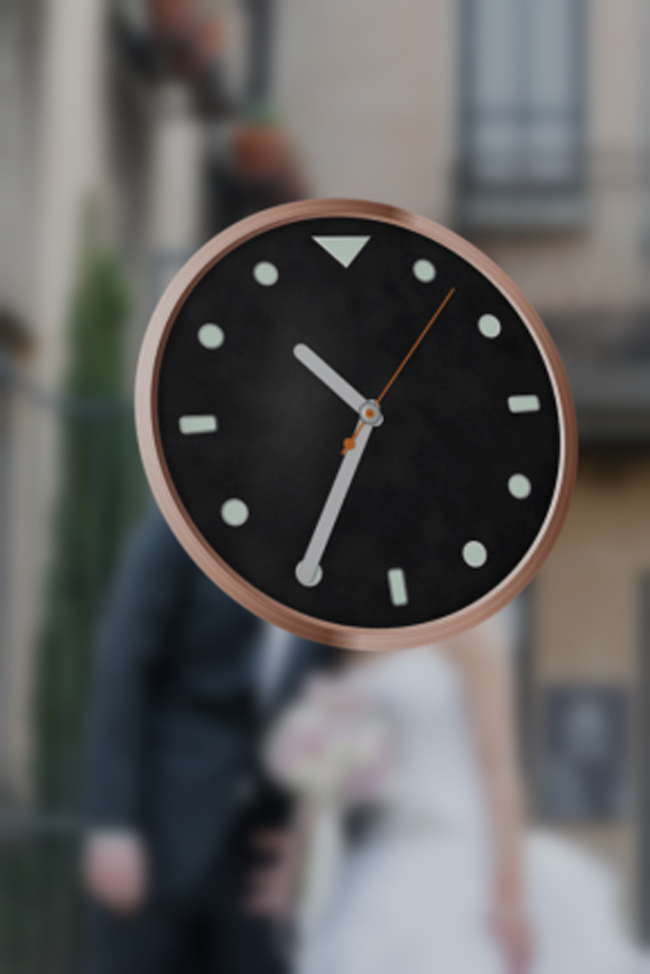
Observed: 10.35.07
